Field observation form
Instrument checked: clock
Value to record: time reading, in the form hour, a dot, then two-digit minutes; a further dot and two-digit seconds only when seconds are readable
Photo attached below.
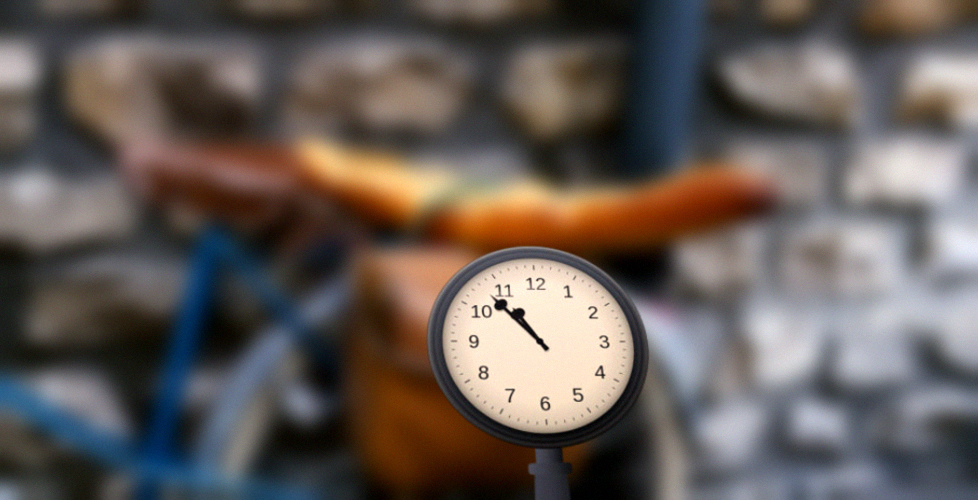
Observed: 10.53
